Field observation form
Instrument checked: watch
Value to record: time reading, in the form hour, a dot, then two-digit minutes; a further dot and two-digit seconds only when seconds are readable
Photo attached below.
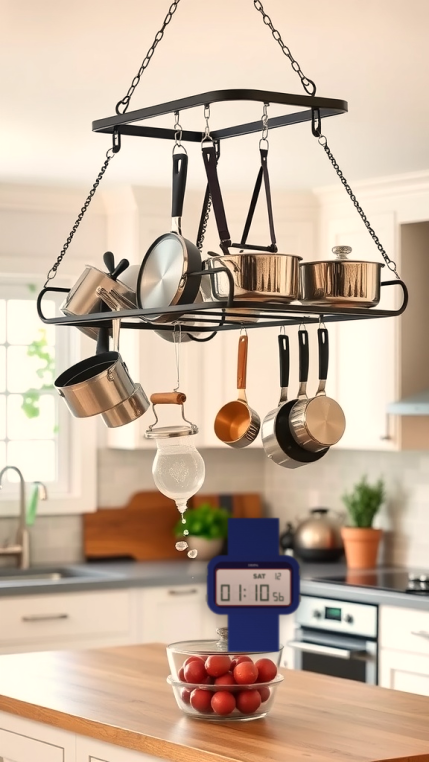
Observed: 1.10
